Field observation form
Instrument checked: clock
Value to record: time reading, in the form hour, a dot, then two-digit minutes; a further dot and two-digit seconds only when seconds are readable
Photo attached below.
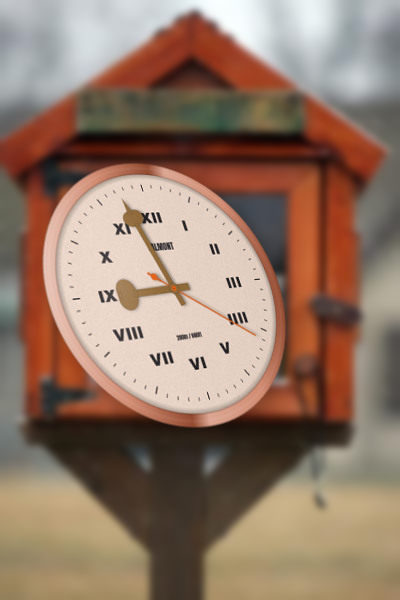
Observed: 8.57.21
